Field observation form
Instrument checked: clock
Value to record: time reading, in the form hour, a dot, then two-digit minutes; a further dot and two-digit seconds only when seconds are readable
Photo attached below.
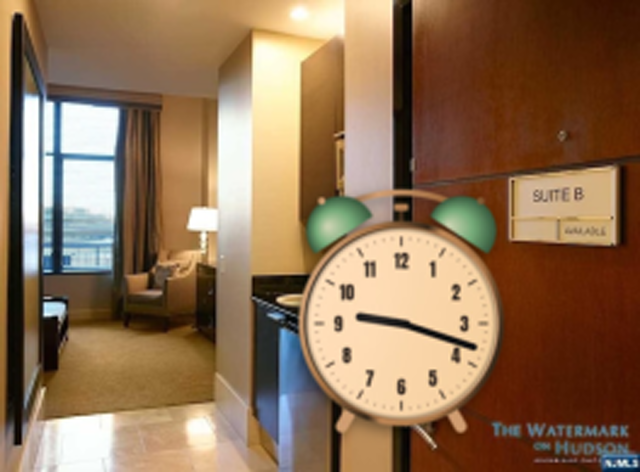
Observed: 9.18
